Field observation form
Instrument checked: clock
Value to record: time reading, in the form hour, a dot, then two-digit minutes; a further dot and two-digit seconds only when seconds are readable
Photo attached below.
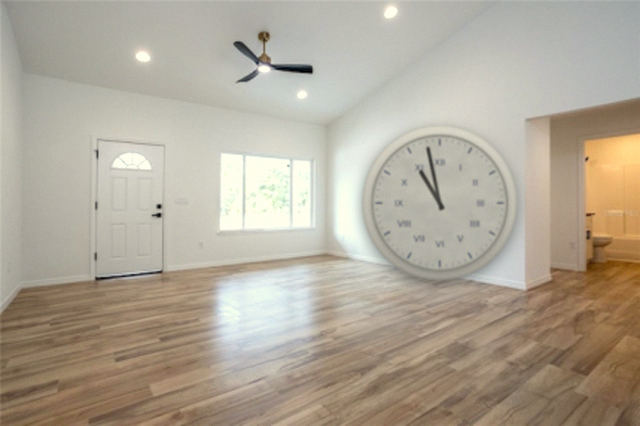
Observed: 10.58
